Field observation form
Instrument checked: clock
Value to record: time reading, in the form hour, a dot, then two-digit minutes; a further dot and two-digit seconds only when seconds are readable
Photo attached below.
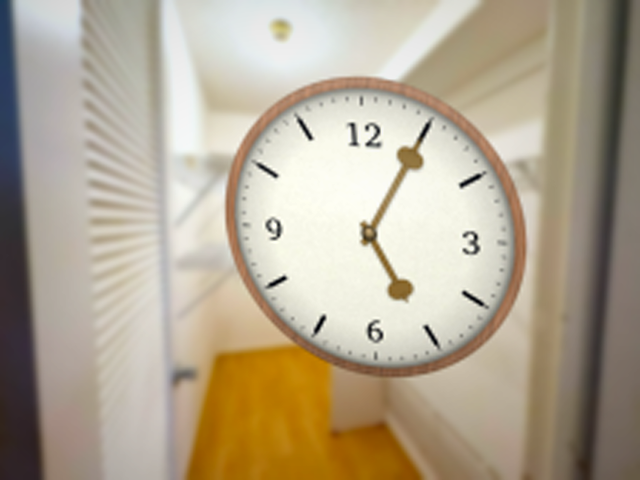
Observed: 5.05
